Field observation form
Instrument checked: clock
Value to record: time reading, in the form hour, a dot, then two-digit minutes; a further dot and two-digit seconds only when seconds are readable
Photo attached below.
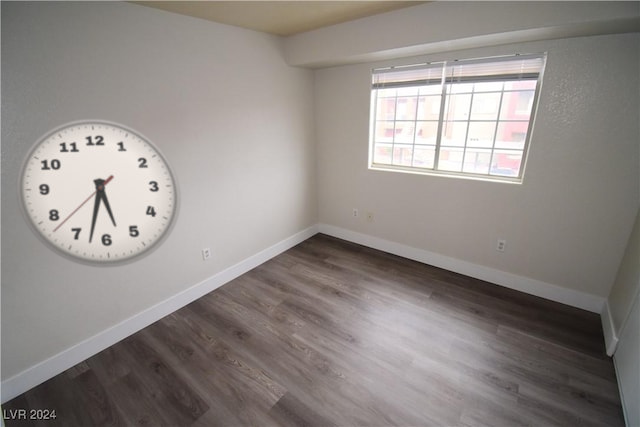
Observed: 5.32.38
